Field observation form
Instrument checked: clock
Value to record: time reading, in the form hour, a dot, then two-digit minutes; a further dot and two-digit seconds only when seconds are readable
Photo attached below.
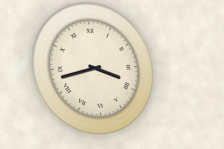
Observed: 3.43
